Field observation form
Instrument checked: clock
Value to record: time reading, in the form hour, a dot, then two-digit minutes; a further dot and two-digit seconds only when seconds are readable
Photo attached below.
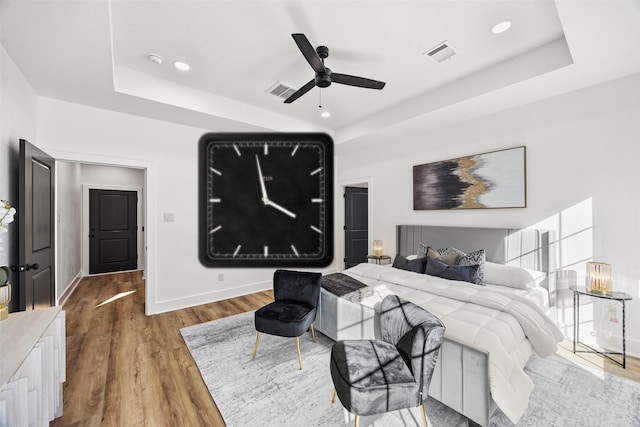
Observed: 3.58
